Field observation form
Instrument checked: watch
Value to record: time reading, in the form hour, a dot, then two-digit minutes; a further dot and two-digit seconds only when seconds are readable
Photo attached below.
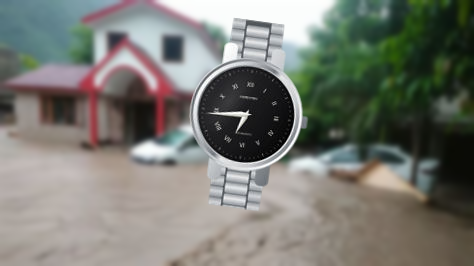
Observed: 6.44
